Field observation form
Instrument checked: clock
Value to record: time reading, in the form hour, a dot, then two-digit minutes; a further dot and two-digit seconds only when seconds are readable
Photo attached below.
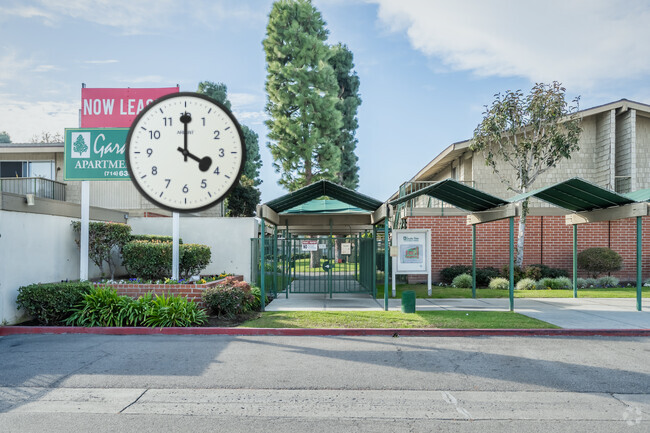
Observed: 4.00
